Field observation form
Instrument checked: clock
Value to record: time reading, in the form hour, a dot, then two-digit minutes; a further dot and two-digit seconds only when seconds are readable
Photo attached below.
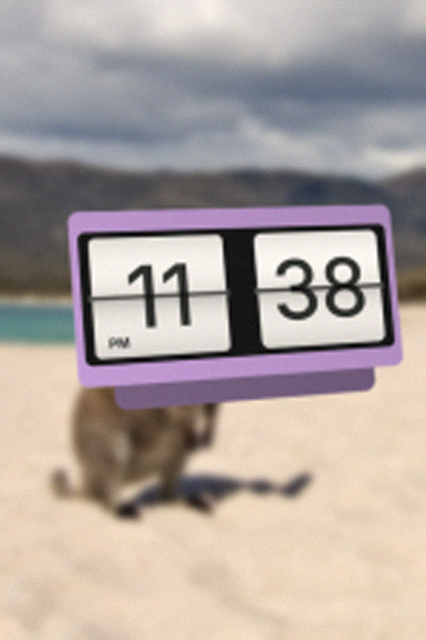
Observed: 11.38
